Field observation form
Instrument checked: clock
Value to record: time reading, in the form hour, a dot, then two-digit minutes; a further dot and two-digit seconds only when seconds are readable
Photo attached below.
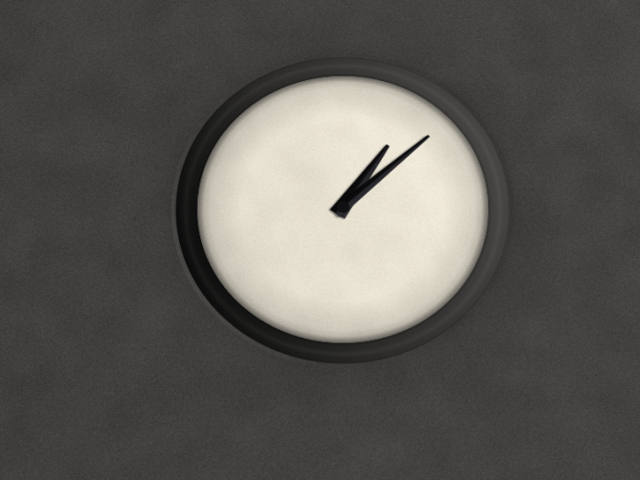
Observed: 1.08
